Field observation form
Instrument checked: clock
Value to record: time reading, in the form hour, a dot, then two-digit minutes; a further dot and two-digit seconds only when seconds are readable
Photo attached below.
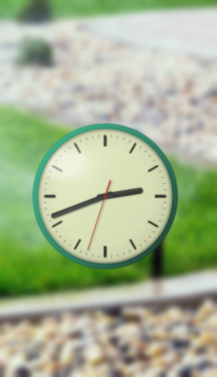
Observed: 2.41.33
